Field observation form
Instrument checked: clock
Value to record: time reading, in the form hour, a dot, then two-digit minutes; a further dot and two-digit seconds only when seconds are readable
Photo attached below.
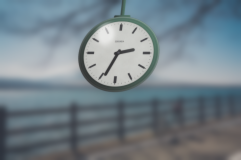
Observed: 2.34
